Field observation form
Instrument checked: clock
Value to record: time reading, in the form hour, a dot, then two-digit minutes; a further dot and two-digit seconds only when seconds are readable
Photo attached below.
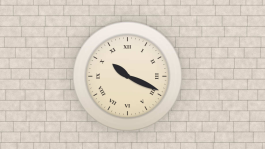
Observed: 10.19
